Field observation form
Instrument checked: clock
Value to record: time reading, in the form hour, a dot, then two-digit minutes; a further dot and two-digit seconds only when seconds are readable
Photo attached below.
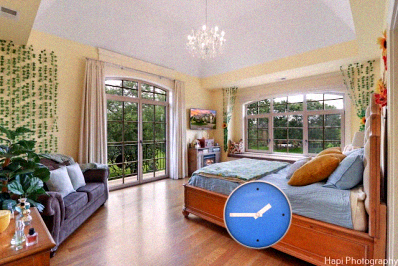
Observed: 1.45
